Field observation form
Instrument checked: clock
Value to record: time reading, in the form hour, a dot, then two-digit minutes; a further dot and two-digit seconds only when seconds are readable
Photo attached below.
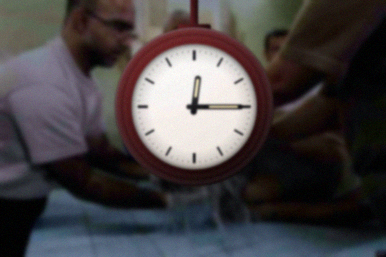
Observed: 12.15
